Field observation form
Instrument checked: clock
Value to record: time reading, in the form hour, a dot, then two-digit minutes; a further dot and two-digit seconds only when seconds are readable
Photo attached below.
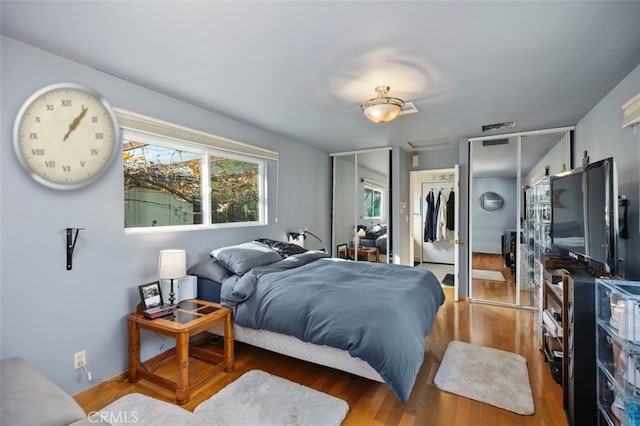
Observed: 1.06
